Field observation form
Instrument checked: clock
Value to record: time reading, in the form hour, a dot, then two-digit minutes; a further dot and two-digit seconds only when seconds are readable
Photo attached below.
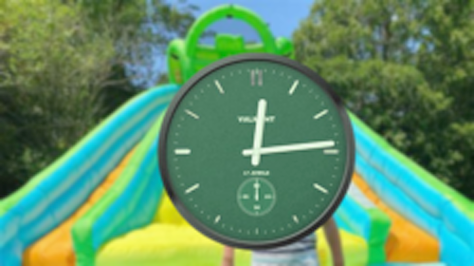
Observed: 12.14
